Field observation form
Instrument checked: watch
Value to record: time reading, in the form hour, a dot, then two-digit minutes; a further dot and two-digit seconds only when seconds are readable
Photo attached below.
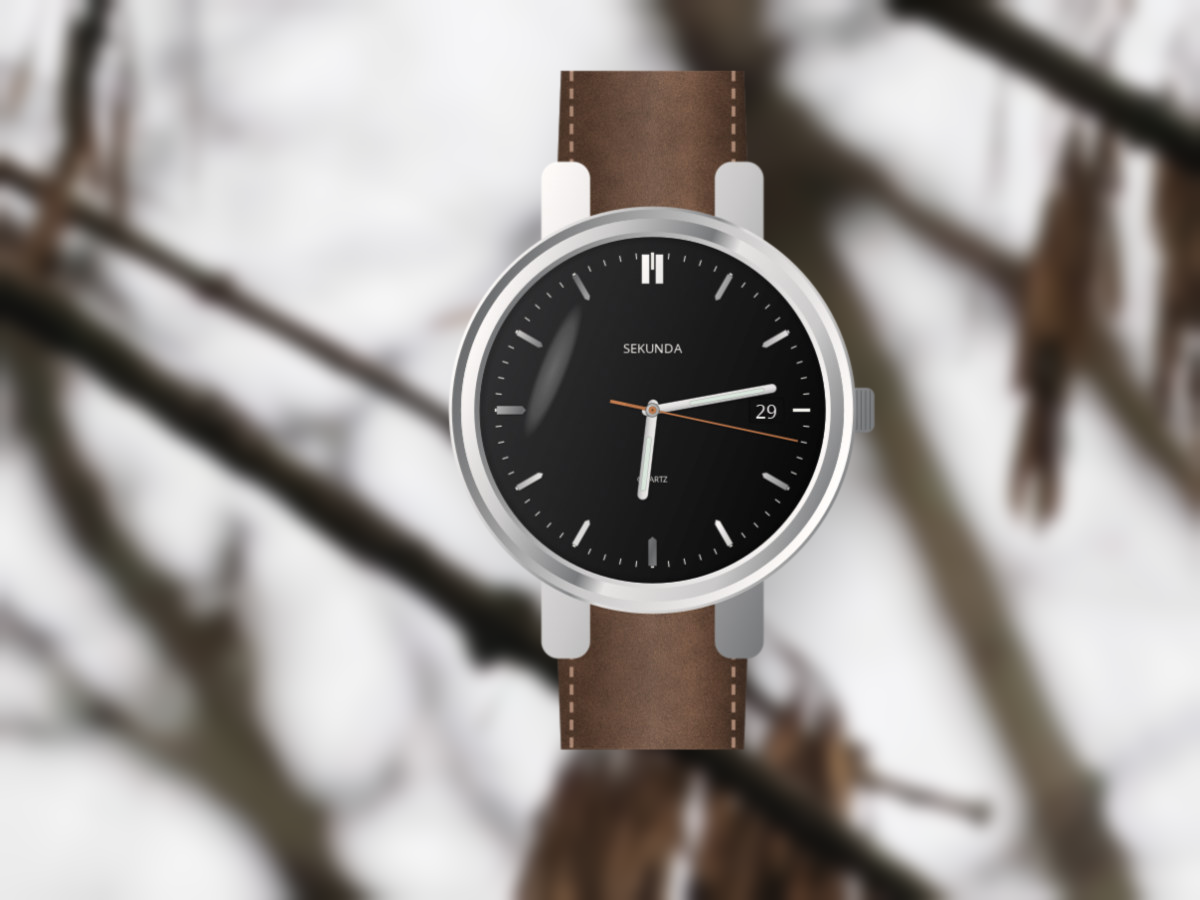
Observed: 6.13.17
